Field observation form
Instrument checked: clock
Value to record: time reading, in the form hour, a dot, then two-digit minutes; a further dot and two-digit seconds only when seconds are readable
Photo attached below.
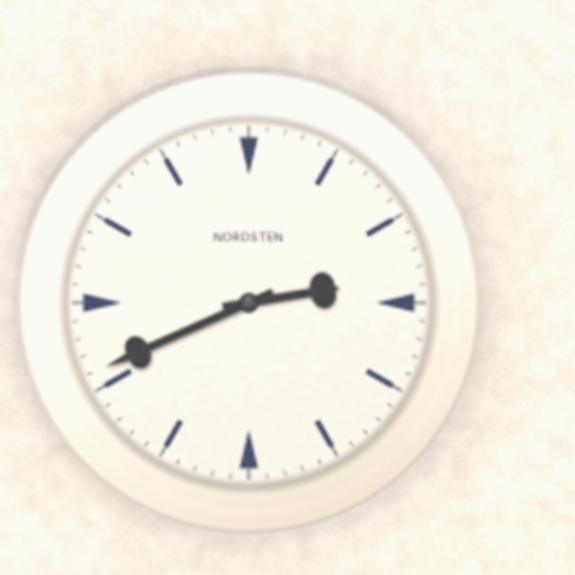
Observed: 2.41
